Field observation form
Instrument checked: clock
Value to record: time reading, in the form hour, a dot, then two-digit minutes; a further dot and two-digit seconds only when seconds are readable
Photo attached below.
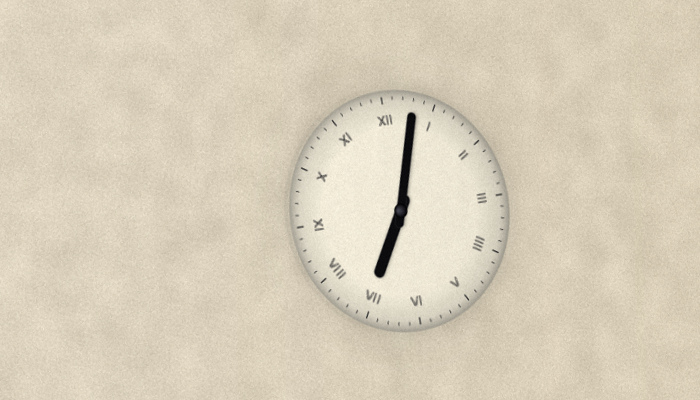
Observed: 7.03
